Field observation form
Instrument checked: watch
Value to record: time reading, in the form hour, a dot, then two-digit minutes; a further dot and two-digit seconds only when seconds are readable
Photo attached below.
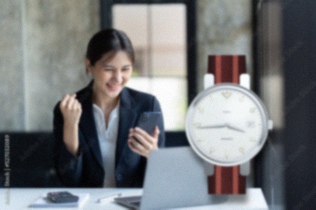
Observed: 3.44
